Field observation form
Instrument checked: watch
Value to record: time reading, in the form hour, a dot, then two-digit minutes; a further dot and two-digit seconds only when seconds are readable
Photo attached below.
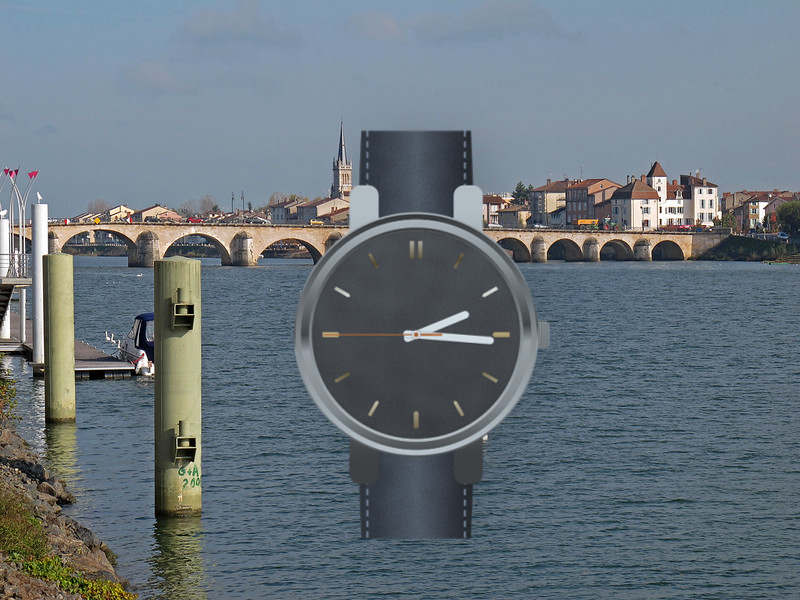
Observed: 2.15.45
